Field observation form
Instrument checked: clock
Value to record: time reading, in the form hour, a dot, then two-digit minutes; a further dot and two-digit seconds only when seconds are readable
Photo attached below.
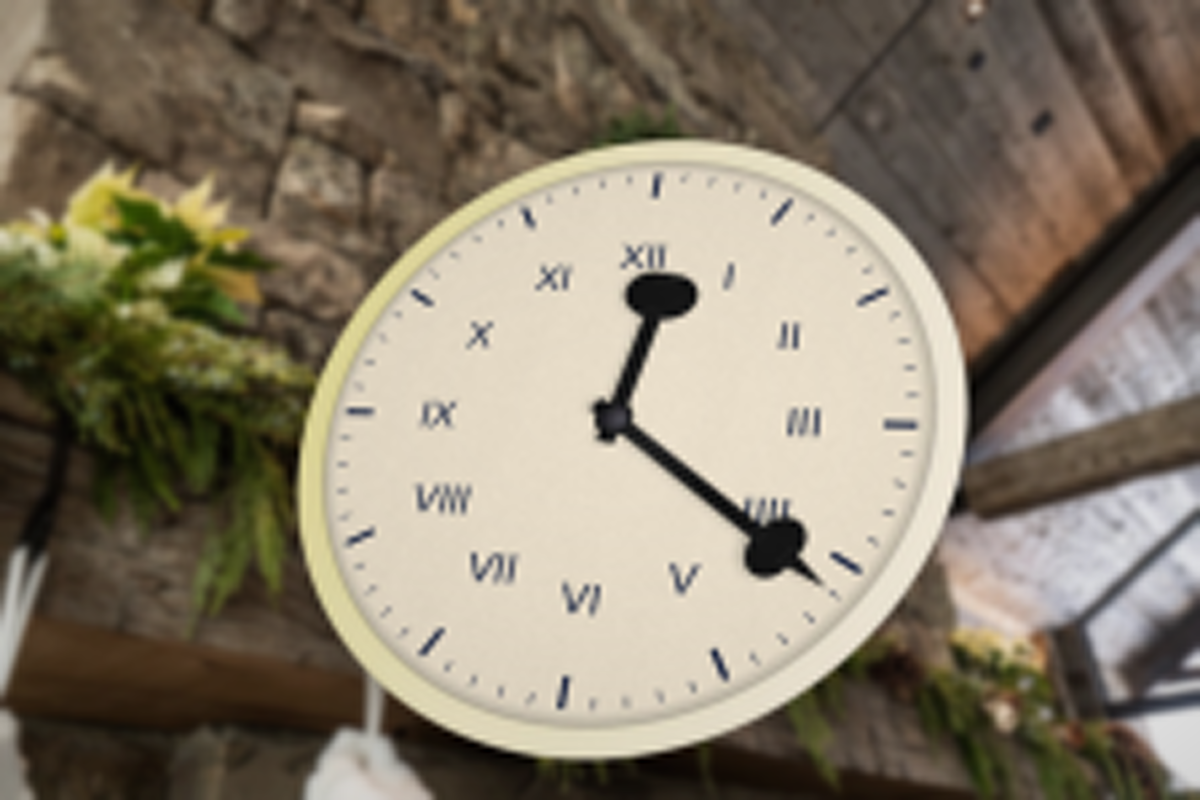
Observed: 12.21
